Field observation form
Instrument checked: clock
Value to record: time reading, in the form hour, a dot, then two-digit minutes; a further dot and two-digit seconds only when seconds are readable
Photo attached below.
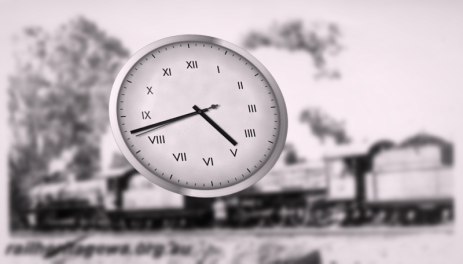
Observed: 4.42.42
